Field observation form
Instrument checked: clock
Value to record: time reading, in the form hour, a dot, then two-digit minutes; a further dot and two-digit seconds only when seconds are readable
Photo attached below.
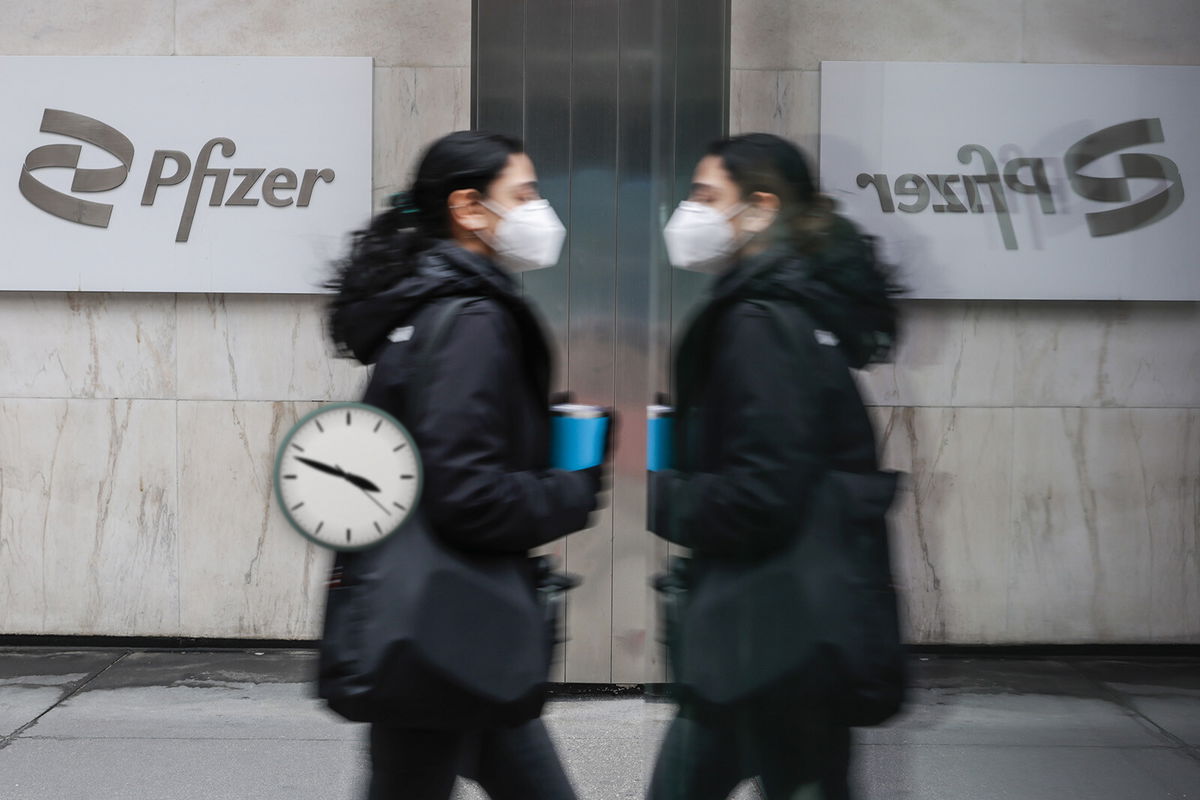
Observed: 3.48.22
